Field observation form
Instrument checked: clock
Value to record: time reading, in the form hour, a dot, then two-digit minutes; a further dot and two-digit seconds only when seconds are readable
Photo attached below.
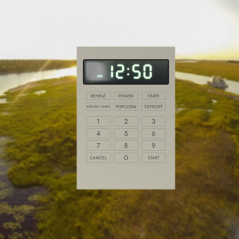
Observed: 12.50
